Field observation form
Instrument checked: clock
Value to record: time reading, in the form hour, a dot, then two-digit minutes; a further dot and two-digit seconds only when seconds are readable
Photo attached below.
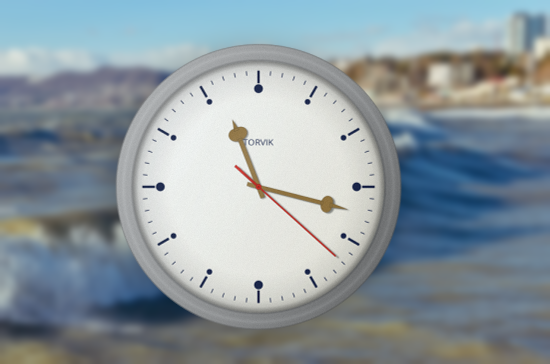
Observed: 11.17.22
